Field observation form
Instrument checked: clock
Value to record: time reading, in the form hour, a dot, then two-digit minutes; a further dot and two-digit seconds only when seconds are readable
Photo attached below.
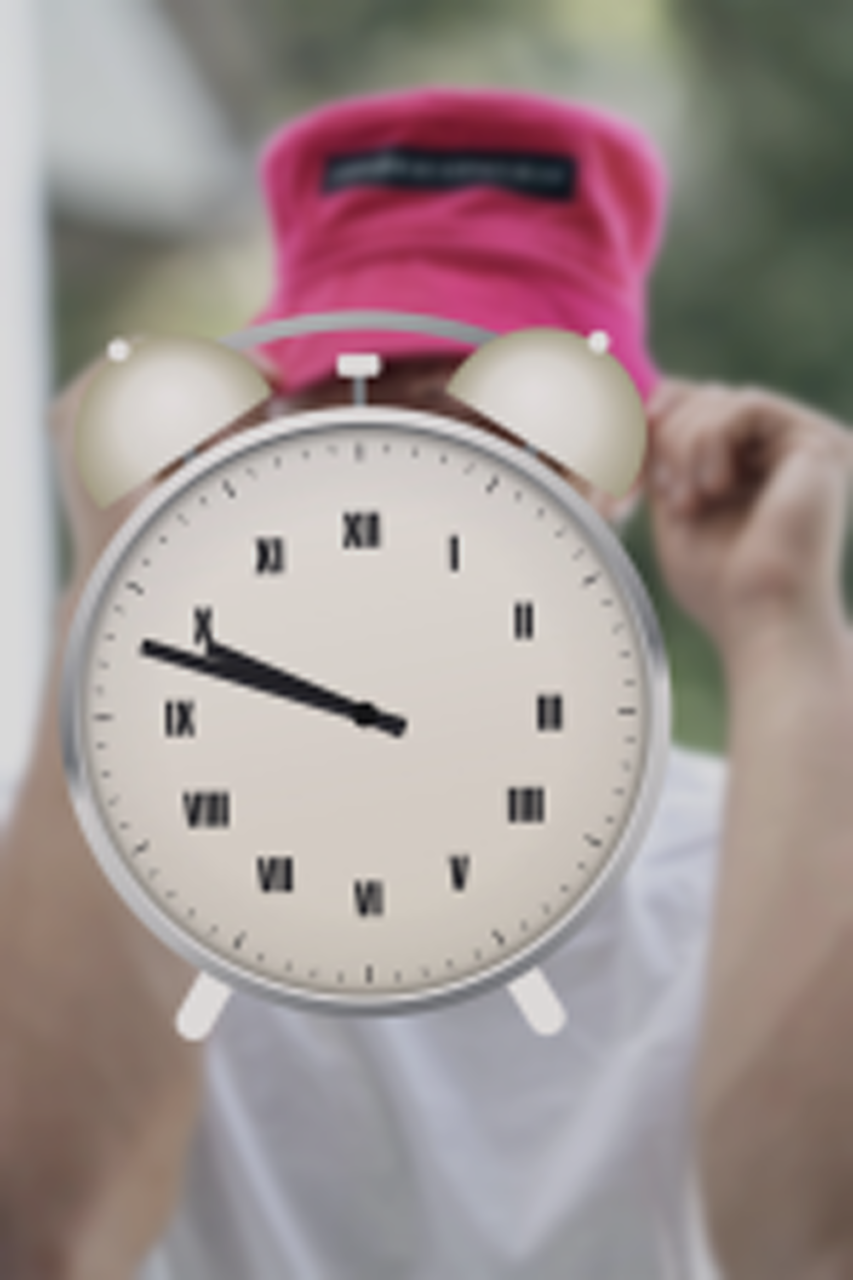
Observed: 9.48
